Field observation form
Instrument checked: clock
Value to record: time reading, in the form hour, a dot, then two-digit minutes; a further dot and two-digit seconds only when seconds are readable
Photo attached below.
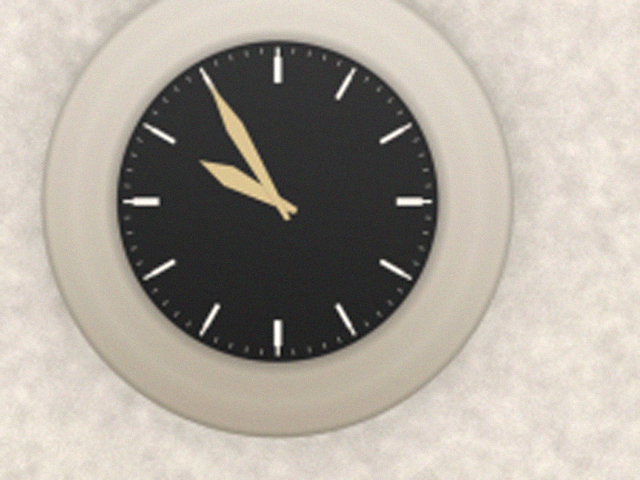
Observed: 9.55
